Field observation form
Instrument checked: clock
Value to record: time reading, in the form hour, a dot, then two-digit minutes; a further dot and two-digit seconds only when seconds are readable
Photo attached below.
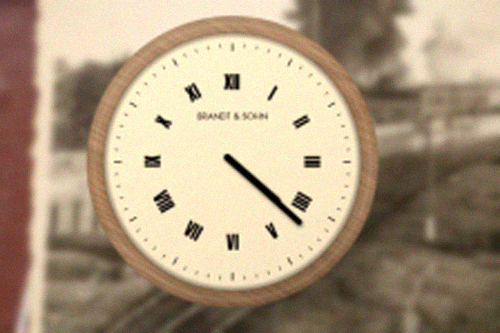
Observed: 4.22
